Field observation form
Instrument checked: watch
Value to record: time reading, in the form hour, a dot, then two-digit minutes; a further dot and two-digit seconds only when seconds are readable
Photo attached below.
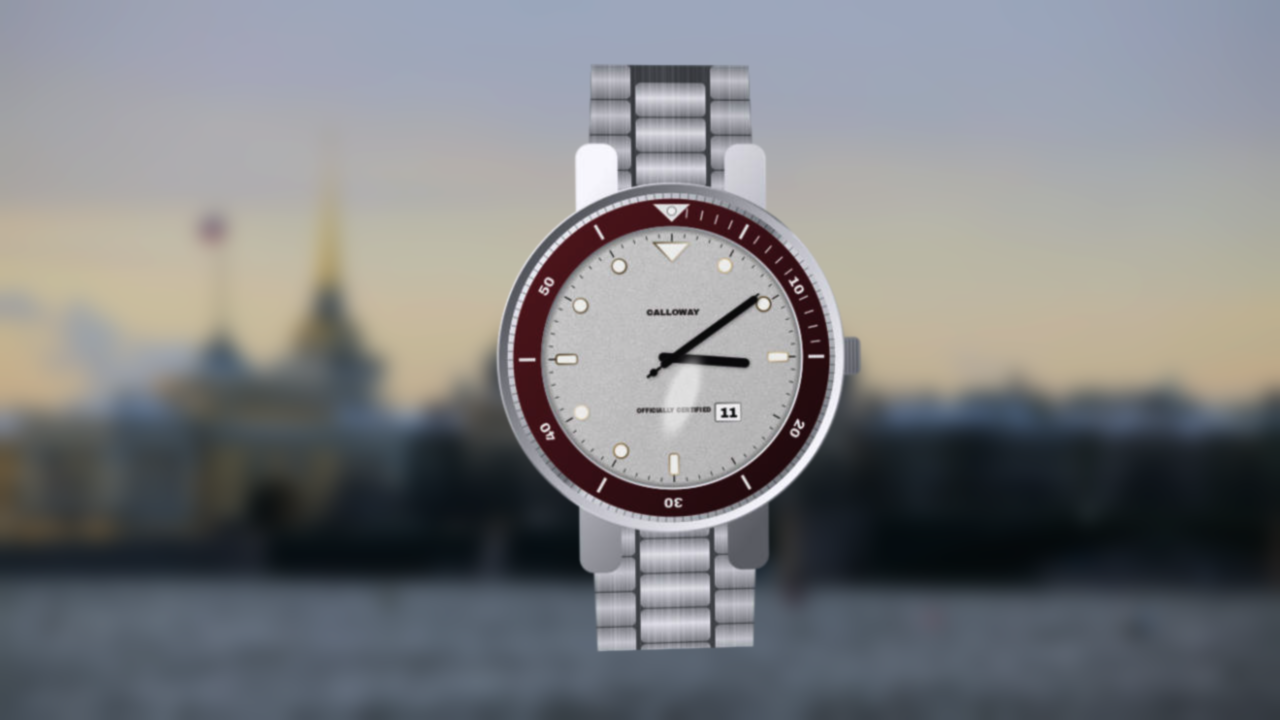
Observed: 3.09.09
